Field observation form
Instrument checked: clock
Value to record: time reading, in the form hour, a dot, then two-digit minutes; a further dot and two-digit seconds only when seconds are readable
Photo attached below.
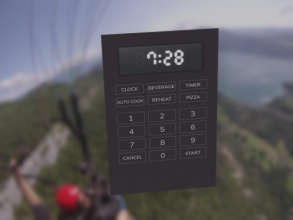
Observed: 7.28
